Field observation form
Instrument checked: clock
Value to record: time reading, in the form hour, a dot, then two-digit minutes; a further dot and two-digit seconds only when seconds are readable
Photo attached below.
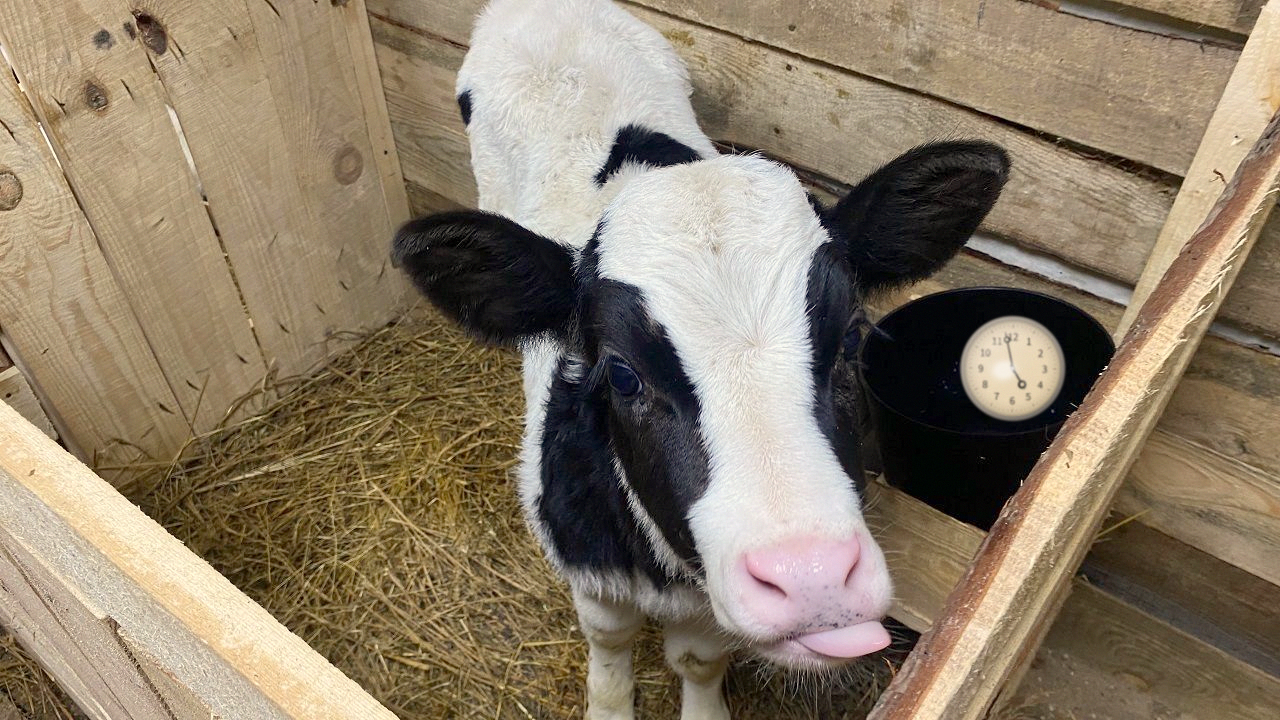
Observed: 4.58
